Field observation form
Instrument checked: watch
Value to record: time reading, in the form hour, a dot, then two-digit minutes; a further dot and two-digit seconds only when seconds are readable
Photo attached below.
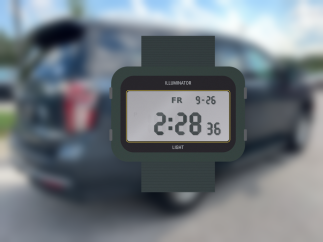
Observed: 2.28.36
